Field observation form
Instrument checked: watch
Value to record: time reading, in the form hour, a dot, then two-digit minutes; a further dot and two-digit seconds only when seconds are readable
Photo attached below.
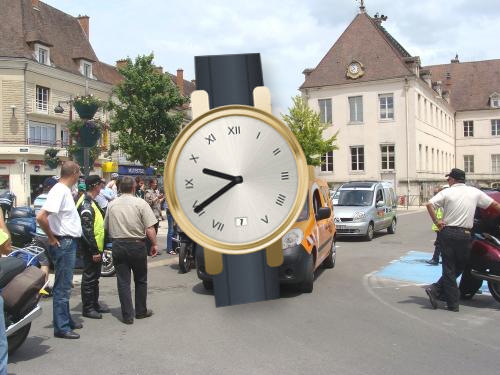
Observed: 9.40
